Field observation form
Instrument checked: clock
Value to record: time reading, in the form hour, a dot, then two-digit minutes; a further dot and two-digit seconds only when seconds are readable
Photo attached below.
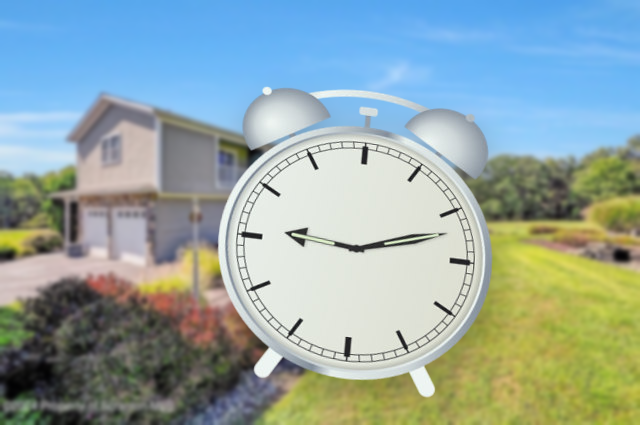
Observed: 9.12
